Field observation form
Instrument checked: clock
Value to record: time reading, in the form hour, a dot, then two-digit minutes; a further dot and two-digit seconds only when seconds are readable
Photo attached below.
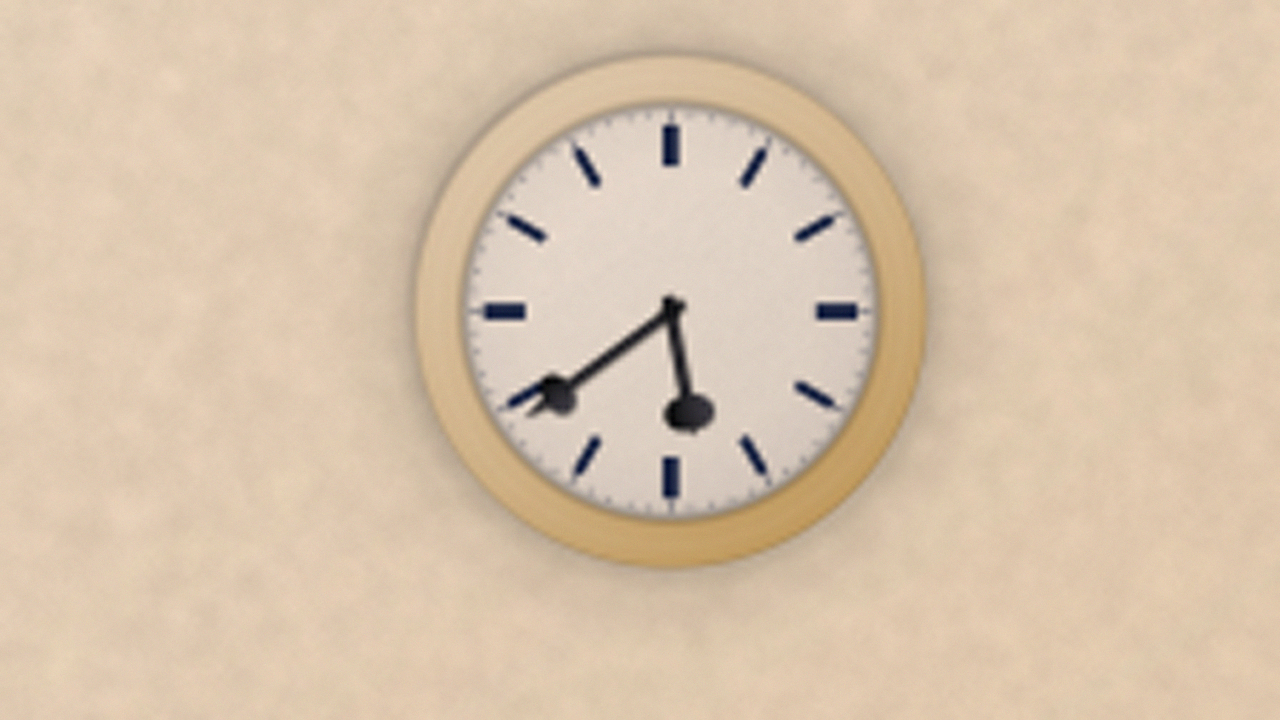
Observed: 5.39
